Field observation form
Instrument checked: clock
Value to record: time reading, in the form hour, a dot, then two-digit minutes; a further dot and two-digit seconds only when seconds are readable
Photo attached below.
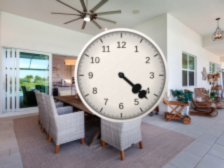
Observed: 4.22
